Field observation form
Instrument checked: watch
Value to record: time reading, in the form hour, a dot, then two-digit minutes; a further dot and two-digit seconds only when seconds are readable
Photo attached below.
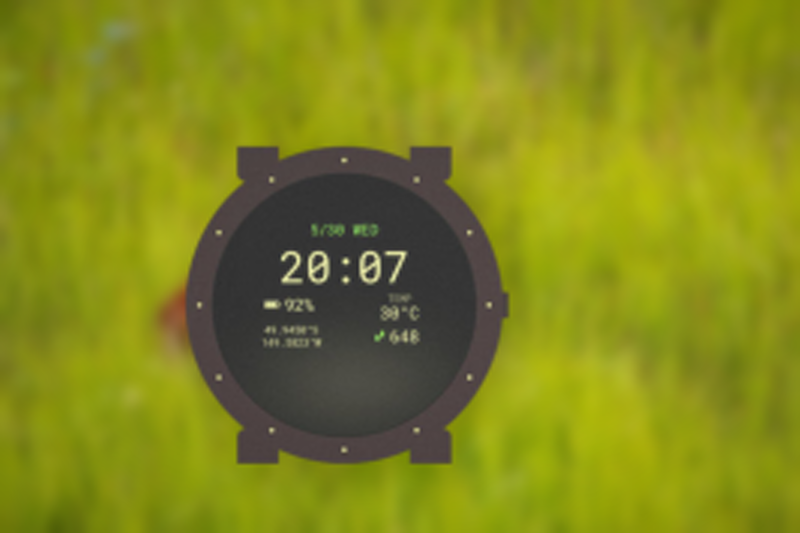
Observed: 20.07
